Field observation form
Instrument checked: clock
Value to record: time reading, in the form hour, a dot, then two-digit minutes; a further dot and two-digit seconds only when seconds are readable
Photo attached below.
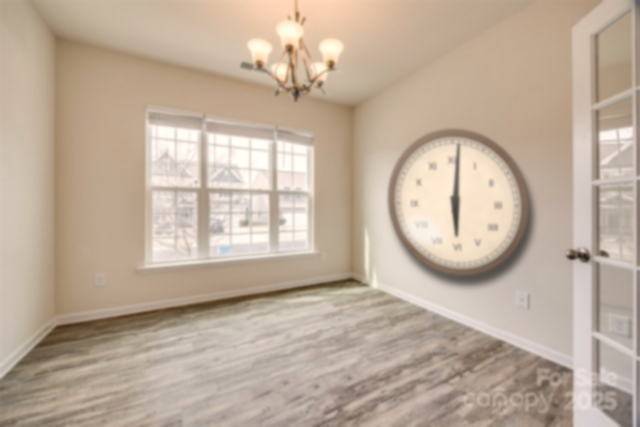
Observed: 6.01
